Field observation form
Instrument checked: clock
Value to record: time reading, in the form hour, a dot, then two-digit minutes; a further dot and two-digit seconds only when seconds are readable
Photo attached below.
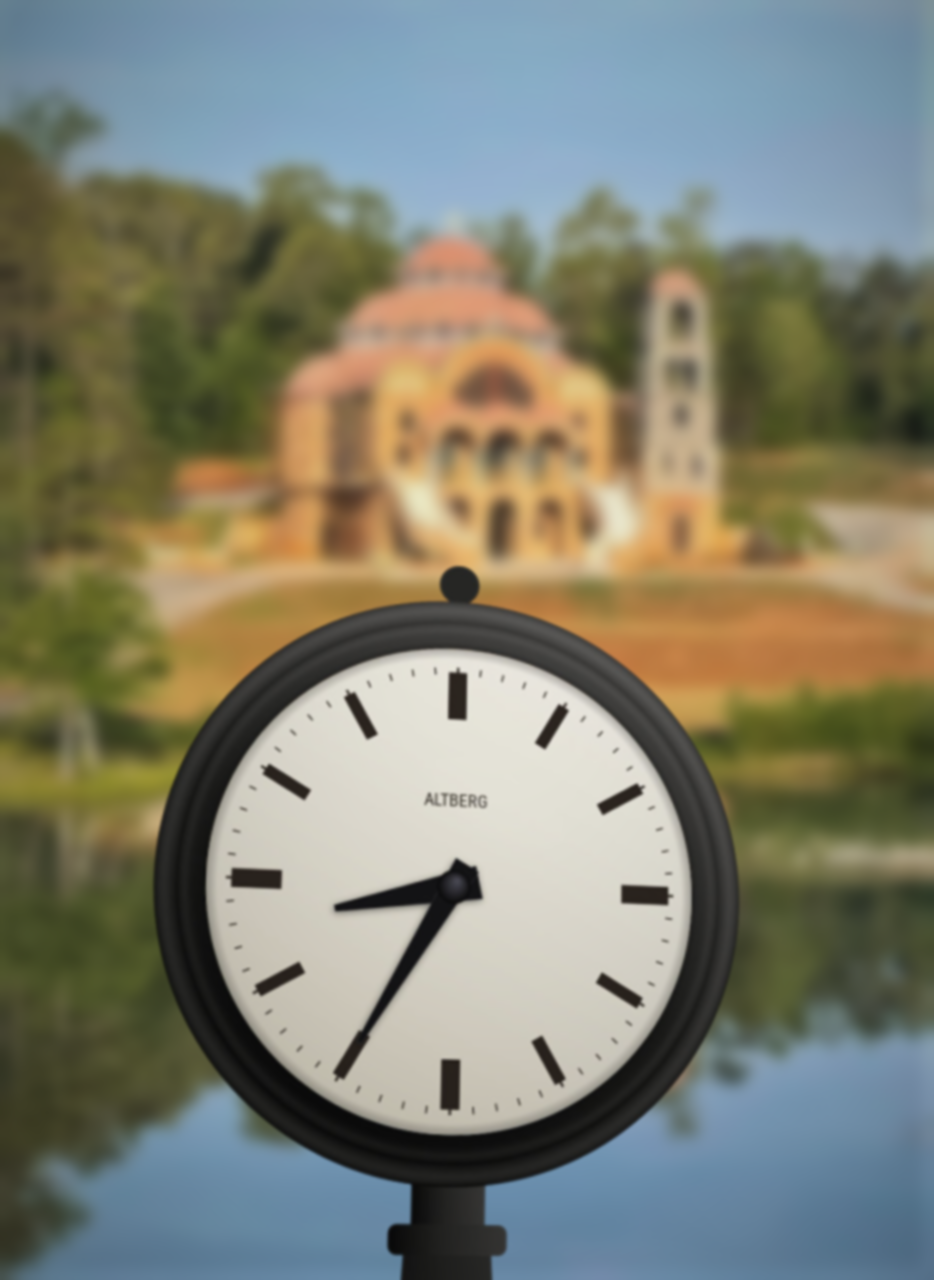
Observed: 8.35
